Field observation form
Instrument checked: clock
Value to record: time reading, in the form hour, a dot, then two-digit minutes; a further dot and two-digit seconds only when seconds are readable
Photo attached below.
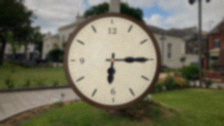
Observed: 6.15
